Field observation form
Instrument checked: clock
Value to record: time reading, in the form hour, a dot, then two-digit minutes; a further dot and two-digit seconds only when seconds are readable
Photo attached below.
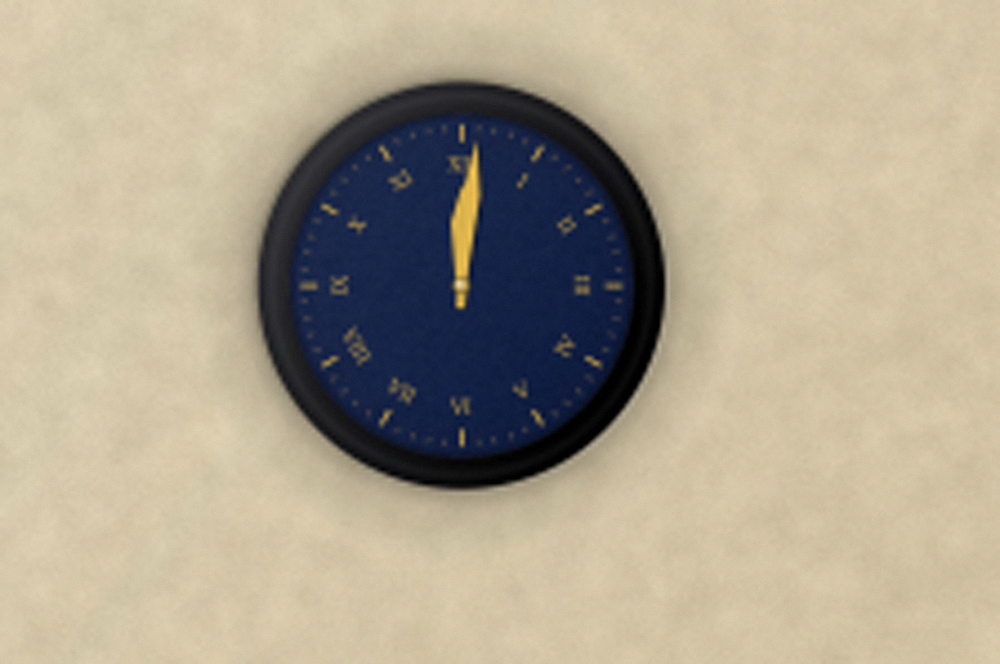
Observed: 12.01
